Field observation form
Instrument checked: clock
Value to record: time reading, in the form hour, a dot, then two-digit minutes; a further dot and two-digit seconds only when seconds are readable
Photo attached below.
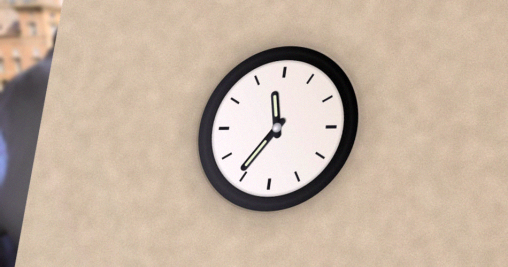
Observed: 11.36
